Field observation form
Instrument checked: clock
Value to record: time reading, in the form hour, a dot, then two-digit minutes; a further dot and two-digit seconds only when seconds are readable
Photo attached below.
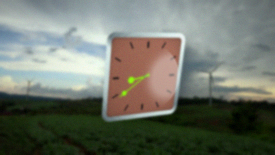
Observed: 8.39
